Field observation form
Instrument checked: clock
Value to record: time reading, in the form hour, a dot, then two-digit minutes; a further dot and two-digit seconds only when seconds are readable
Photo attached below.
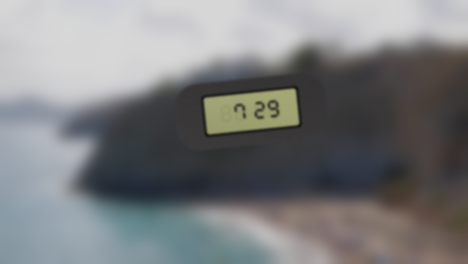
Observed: 7.29
